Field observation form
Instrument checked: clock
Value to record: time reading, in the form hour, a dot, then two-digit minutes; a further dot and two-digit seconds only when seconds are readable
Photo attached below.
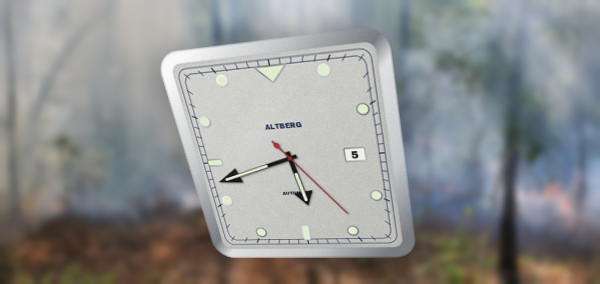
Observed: 5.42.24
